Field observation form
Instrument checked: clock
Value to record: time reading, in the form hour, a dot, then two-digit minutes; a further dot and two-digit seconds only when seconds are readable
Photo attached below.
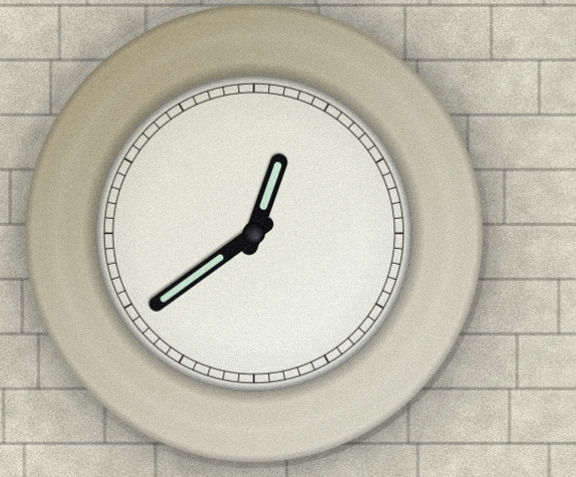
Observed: 12.39
